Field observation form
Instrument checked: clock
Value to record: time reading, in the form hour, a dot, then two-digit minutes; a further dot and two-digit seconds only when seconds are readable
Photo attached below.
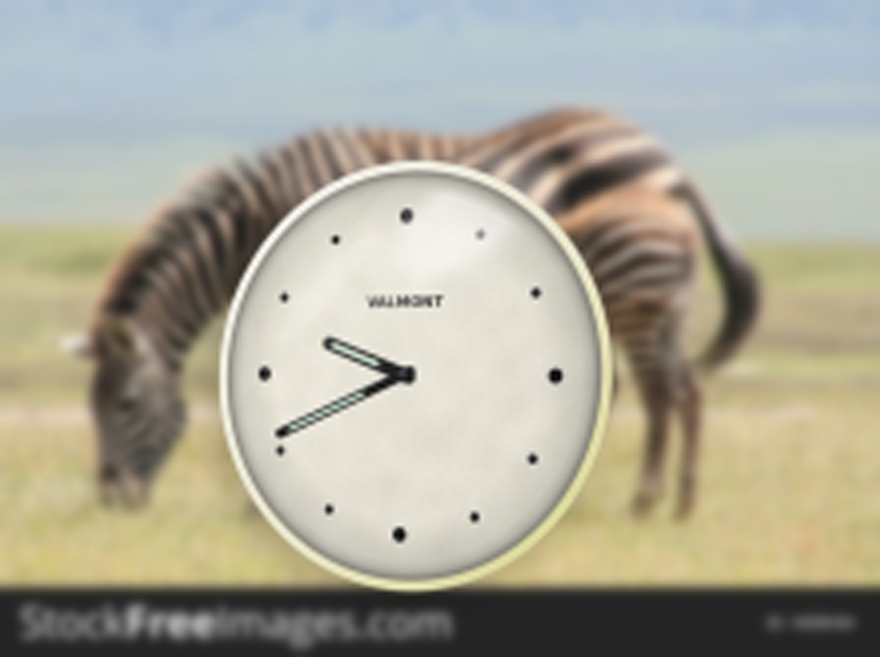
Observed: 9.41
